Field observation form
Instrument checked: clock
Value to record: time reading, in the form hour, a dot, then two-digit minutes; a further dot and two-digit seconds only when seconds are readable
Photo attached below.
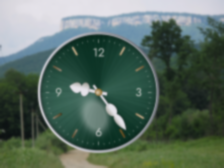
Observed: 9.24
